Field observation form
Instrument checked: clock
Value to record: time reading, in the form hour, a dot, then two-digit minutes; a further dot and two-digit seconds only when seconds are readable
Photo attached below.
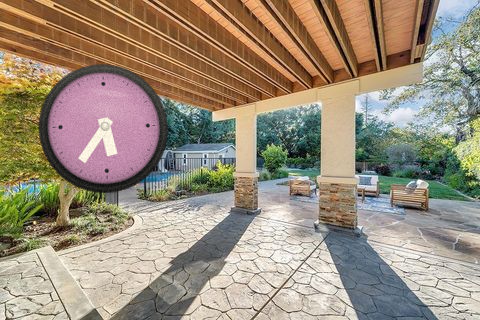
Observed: 5.36
